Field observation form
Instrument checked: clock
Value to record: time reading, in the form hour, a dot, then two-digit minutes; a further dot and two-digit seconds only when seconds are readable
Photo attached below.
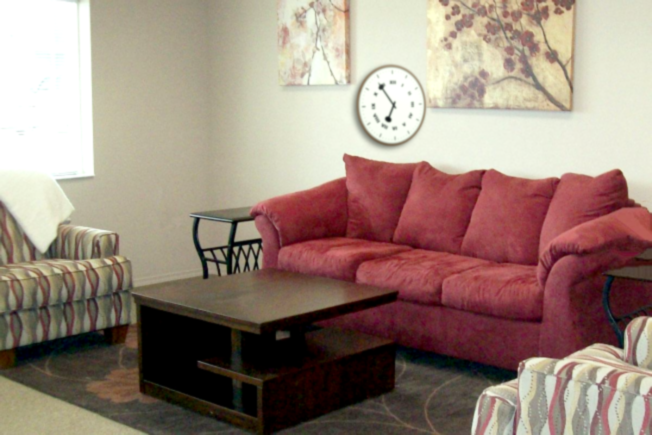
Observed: 6.54
